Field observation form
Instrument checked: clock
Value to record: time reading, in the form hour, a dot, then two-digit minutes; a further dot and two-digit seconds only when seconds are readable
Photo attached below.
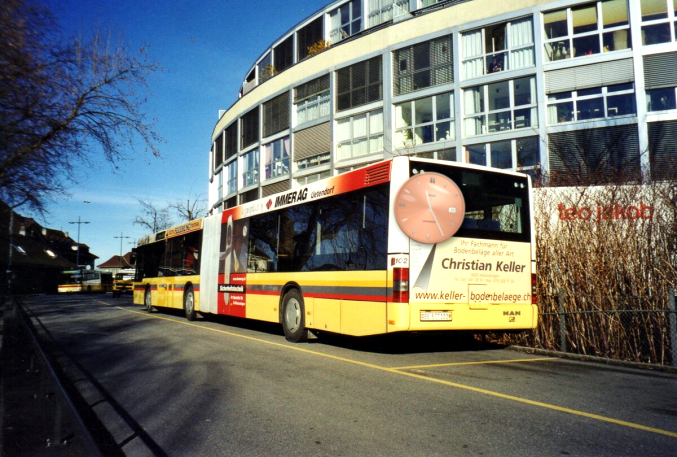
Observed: 11.25
